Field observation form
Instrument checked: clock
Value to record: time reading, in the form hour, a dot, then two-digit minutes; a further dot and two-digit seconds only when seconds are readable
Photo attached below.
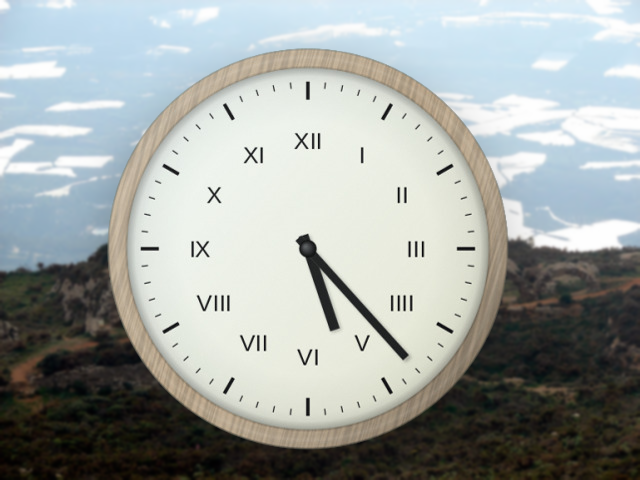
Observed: 5.23
